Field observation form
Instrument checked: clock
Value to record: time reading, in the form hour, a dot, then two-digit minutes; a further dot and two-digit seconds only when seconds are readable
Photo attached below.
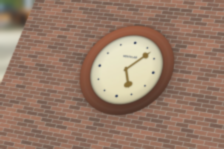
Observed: 5.07
